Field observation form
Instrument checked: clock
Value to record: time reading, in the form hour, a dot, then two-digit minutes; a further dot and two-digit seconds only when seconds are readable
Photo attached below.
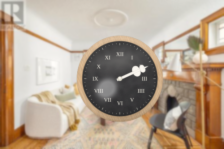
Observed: 2.11
